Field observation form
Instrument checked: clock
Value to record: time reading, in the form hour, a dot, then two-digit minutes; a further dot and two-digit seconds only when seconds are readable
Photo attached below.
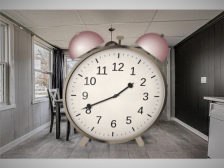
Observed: 1.41
